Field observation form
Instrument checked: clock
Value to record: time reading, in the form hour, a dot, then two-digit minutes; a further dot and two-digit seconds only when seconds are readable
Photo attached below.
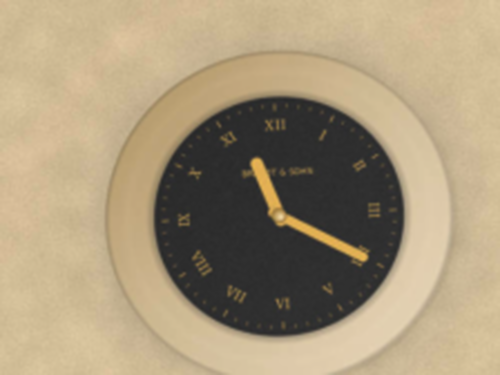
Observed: 11.20
